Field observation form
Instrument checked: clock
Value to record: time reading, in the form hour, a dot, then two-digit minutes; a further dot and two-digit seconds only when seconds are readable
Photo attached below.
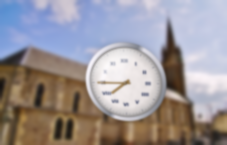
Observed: 7.45
